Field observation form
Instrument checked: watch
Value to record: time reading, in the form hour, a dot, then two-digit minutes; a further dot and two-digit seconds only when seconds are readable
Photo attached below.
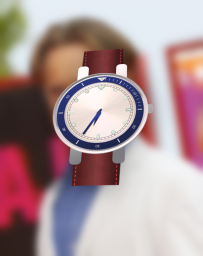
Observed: 6.35
